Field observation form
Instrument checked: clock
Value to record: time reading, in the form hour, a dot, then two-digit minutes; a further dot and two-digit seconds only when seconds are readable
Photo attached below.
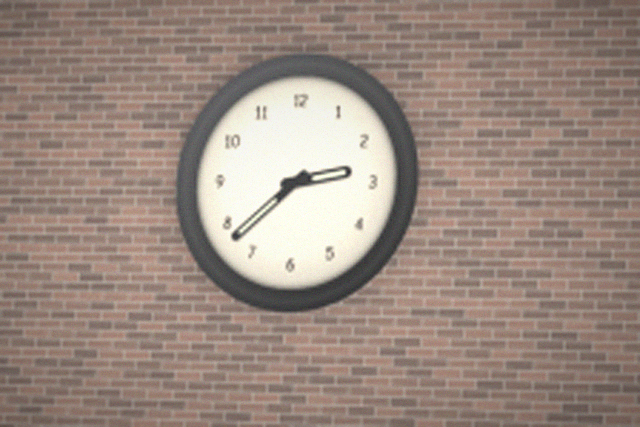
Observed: 2.38
